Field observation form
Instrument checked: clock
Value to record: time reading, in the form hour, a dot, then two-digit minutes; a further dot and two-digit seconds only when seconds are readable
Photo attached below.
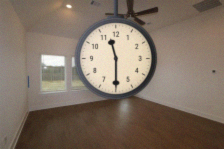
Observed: 11.30
